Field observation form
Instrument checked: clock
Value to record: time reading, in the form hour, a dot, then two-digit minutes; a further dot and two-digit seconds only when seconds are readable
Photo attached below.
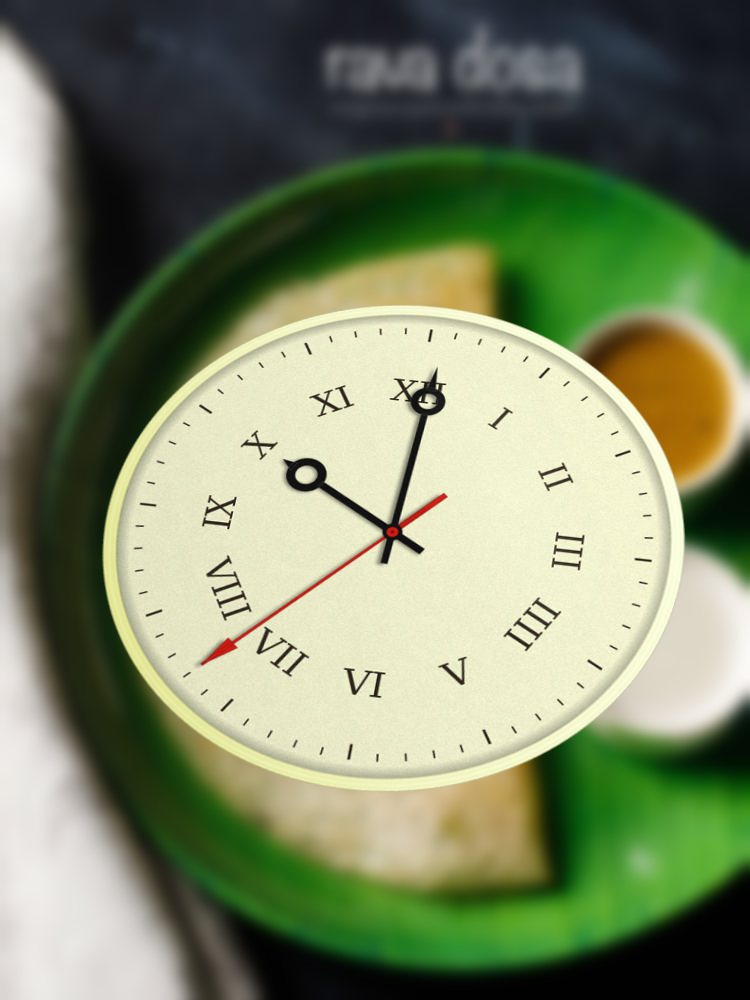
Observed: 10.00.37
